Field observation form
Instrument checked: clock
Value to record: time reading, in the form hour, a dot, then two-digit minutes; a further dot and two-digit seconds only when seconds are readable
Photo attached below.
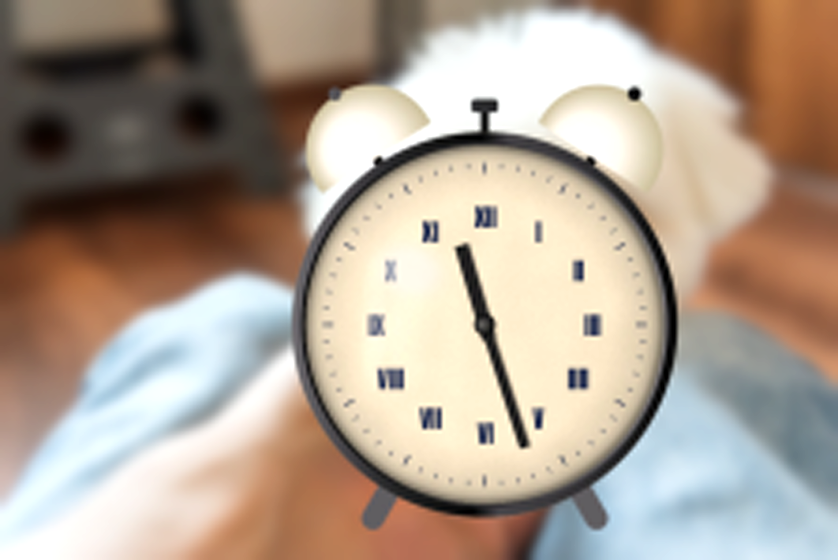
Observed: 11.27
